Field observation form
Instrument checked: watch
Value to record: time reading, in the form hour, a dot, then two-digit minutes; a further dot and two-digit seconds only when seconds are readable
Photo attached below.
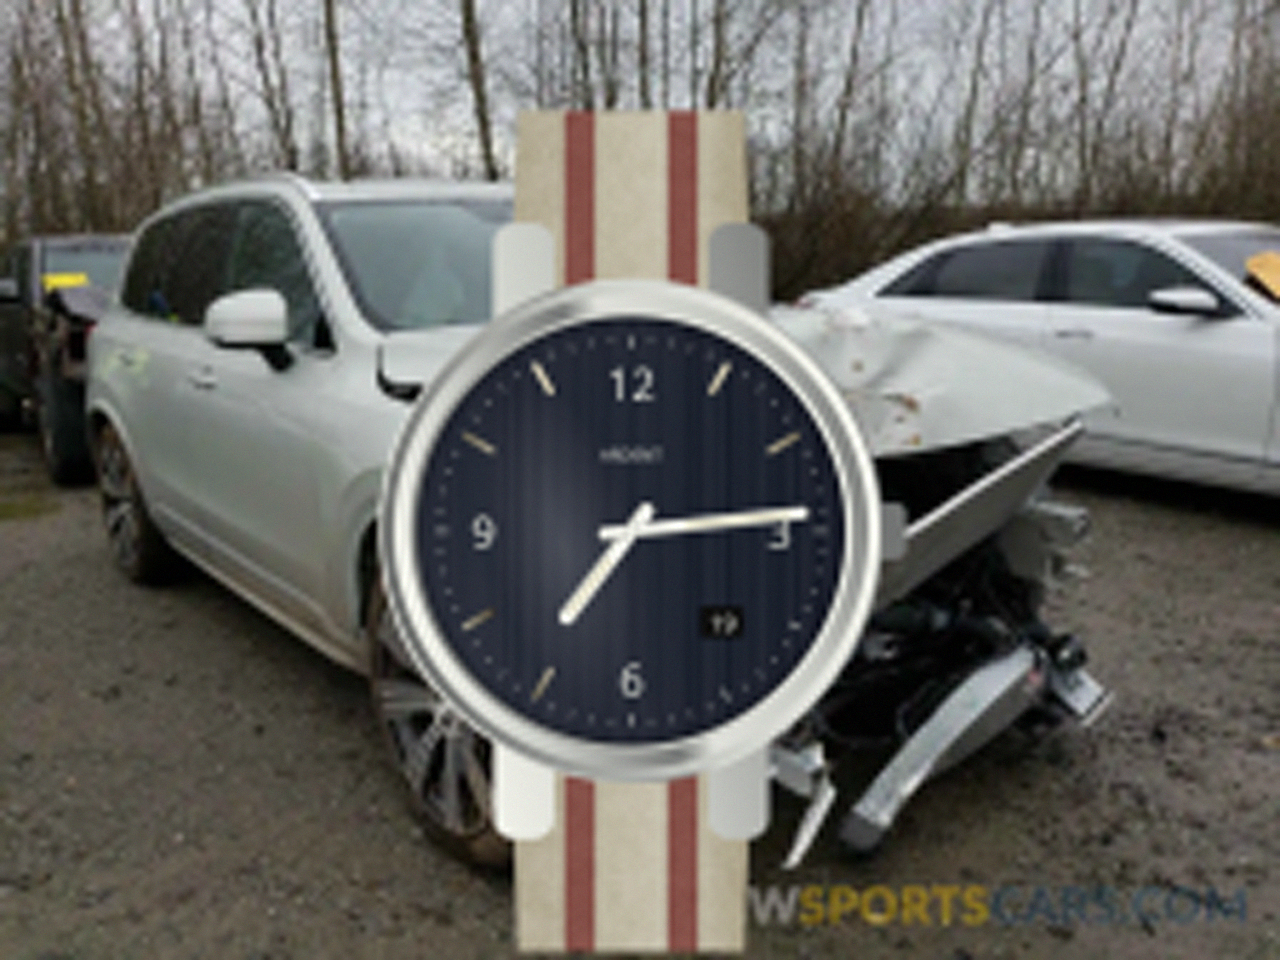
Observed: 7.14
